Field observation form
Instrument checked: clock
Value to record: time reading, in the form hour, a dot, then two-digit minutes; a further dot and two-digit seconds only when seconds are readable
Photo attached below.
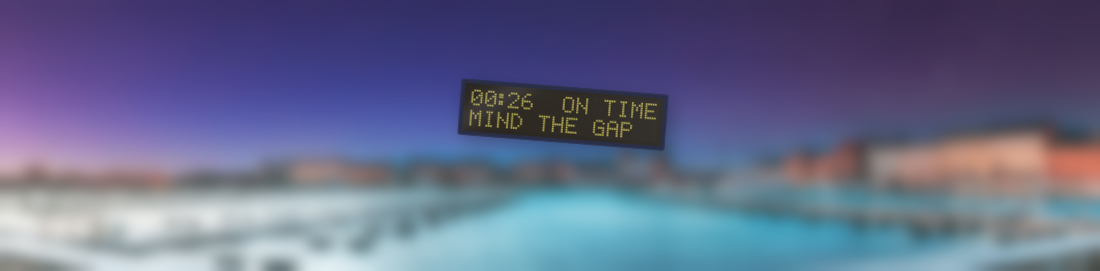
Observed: 0.26
